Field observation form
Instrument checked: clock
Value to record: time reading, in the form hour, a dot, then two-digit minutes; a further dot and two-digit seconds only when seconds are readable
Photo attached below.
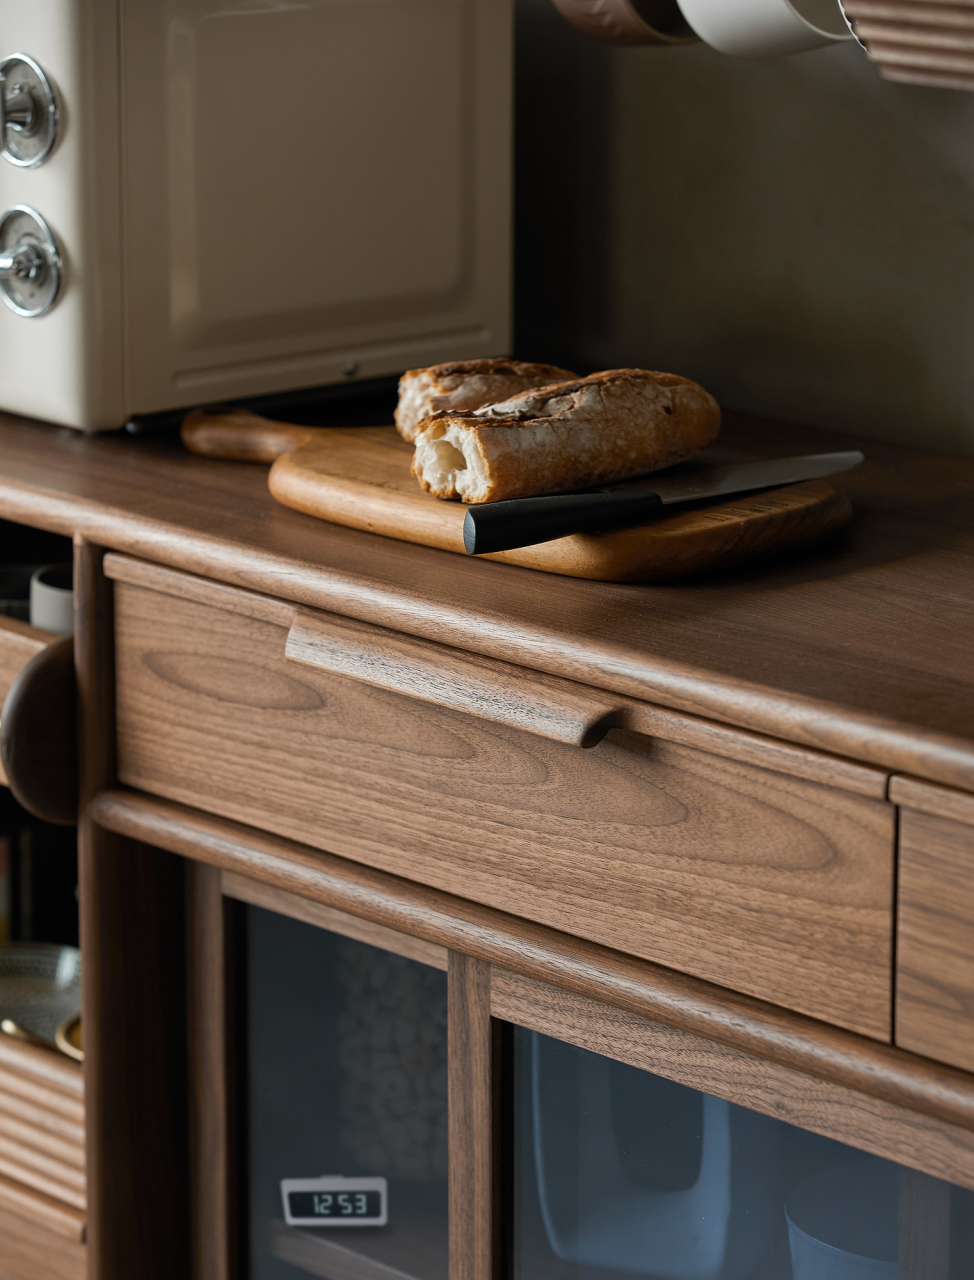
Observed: 12.53
